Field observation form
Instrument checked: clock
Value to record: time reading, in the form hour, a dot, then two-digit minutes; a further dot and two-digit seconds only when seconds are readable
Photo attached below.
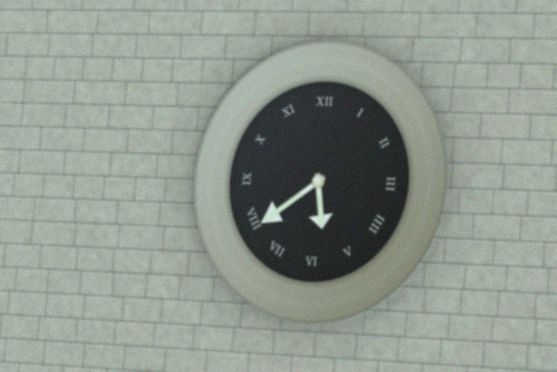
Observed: 5.39
